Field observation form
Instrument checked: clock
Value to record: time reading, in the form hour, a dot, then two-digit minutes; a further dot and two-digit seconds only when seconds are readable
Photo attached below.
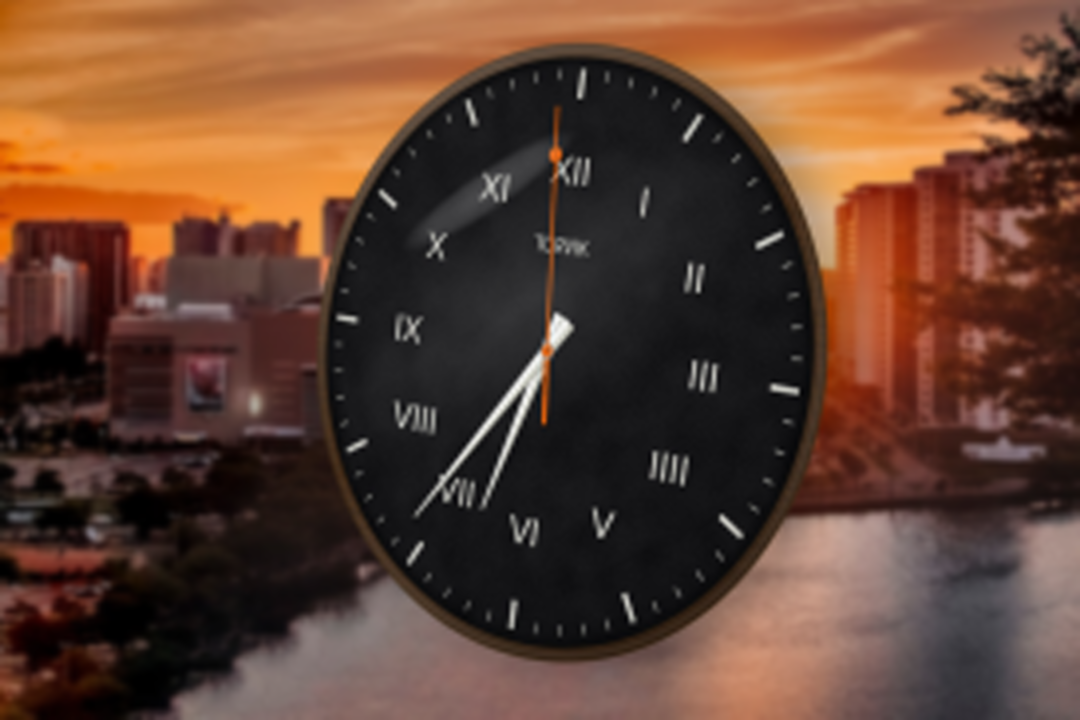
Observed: 6.35.59
